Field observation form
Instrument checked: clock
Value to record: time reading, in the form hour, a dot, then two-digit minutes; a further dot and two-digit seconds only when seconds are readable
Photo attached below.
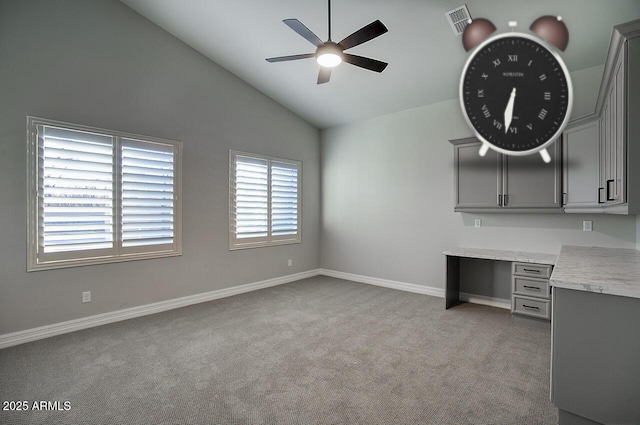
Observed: 6.32
